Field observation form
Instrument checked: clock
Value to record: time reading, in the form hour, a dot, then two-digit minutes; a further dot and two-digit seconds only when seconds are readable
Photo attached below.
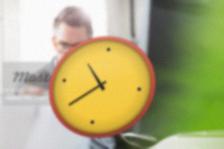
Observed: 10.38
